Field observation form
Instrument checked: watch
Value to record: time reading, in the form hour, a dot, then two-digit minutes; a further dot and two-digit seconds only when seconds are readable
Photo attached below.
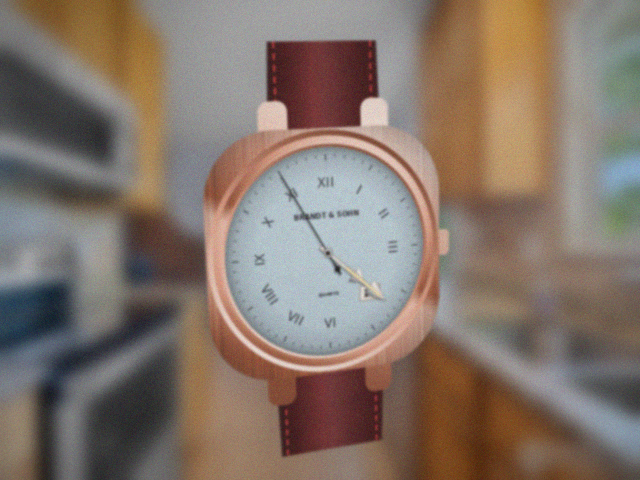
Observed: 4.21.55
